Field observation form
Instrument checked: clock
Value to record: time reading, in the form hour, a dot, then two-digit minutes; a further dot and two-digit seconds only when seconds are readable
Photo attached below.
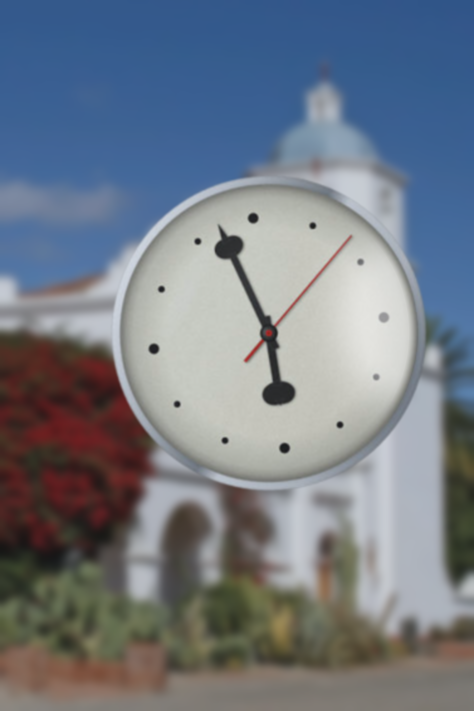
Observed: 5.57.08
